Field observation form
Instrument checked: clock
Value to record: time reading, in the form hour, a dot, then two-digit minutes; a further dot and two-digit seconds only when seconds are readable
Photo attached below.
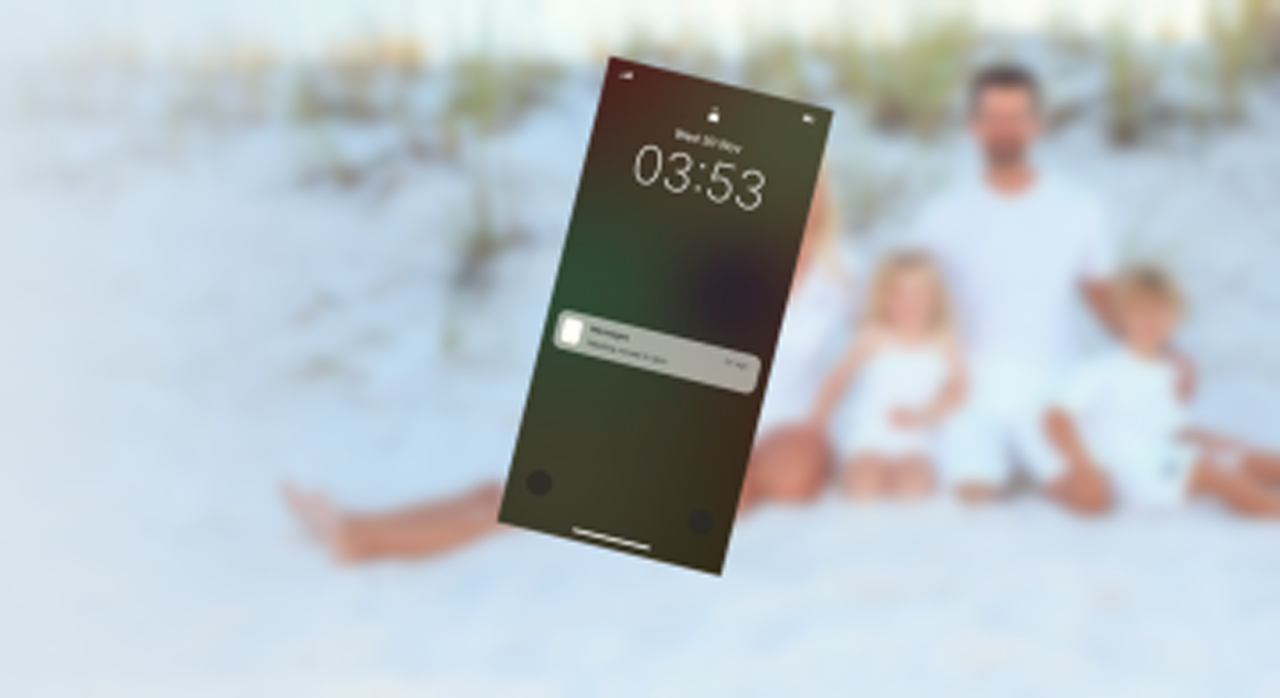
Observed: 3.53
